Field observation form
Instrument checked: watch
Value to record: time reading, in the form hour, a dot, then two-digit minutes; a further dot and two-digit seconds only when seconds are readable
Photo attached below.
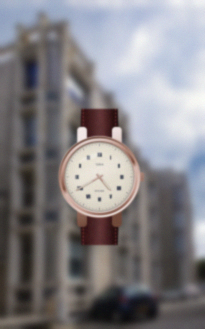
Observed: 4.40
